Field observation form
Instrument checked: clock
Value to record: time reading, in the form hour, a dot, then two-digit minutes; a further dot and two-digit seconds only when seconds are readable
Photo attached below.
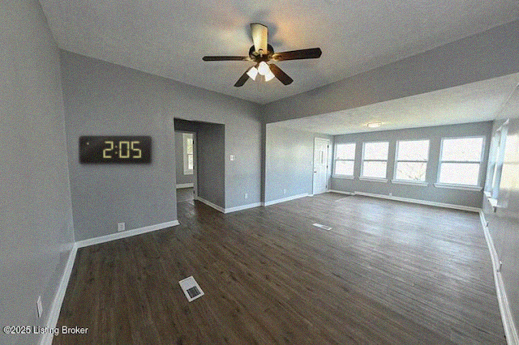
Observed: 2.05
